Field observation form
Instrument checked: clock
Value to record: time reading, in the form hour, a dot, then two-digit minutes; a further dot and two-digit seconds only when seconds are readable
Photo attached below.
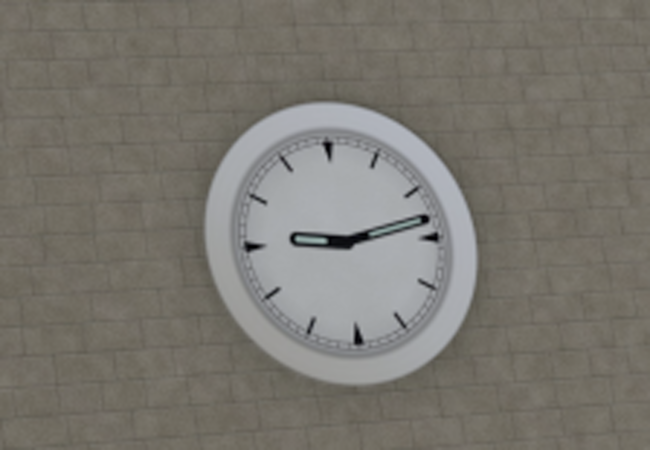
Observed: 9.13
